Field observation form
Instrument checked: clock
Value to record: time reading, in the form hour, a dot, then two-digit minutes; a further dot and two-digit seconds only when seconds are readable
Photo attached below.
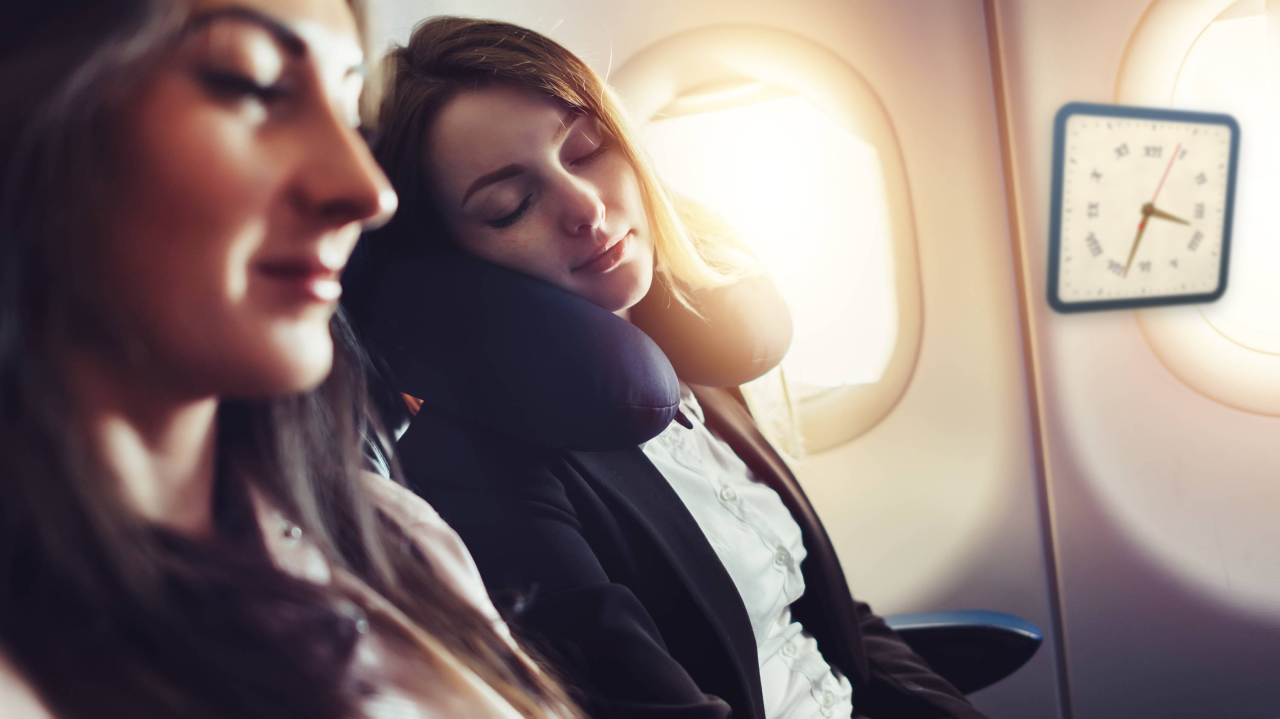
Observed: 3.33.04
